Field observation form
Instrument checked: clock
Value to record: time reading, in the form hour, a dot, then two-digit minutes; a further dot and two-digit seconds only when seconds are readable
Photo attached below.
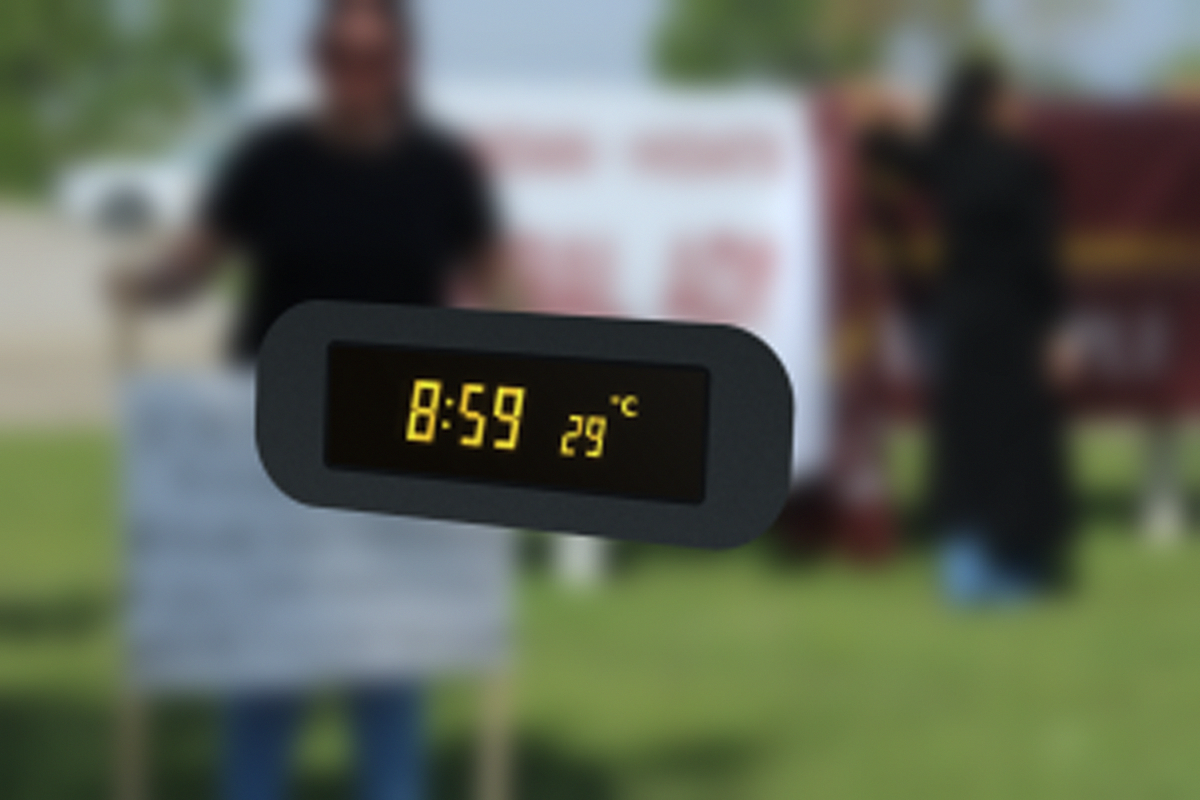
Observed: 8.59
